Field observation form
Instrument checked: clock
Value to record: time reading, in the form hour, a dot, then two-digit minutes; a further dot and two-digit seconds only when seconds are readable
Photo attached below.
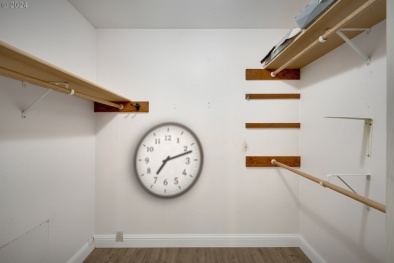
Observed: 7.12
